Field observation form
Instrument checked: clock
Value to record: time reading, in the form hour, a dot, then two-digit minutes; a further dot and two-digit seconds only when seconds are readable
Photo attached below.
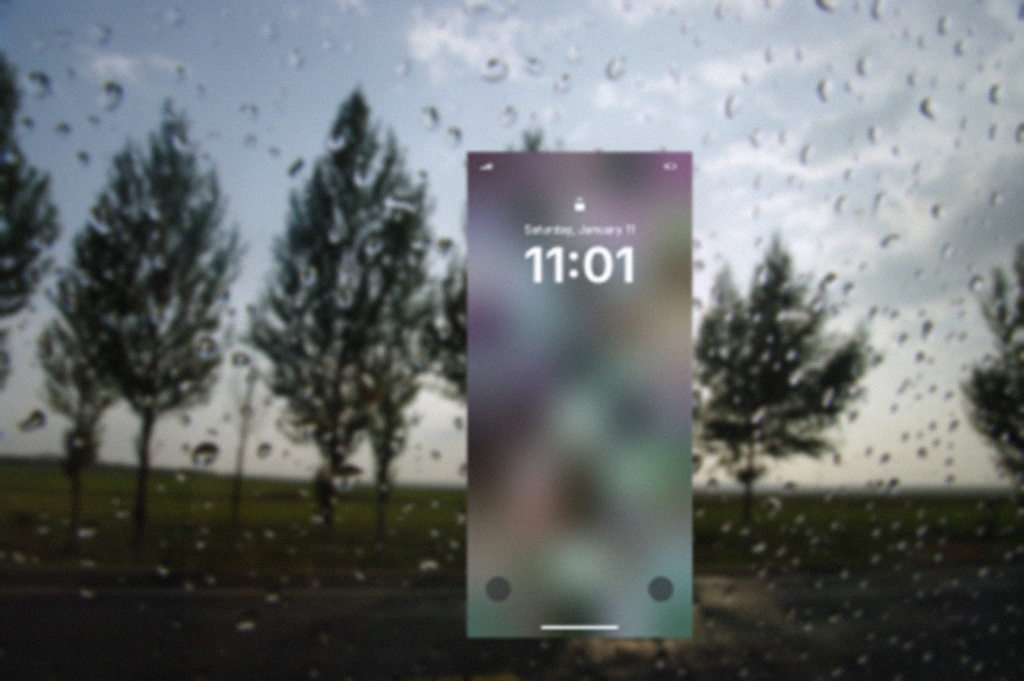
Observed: 11.01
